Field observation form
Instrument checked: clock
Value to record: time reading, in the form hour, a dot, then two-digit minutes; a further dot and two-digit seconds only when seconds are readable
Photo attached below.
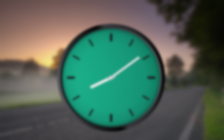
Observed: 8.09
